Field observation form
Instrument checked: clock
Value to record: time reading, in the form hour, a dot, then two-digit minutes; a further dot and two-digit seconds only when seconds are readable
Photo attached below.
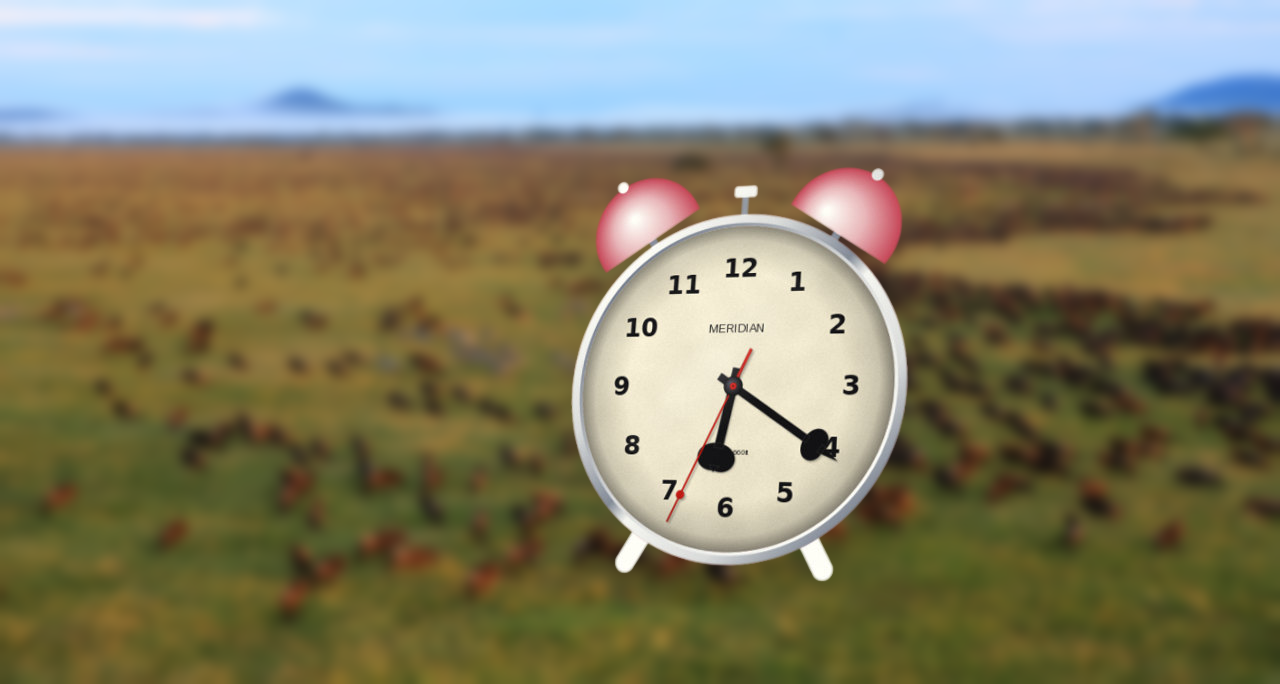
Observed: 6.20.34
